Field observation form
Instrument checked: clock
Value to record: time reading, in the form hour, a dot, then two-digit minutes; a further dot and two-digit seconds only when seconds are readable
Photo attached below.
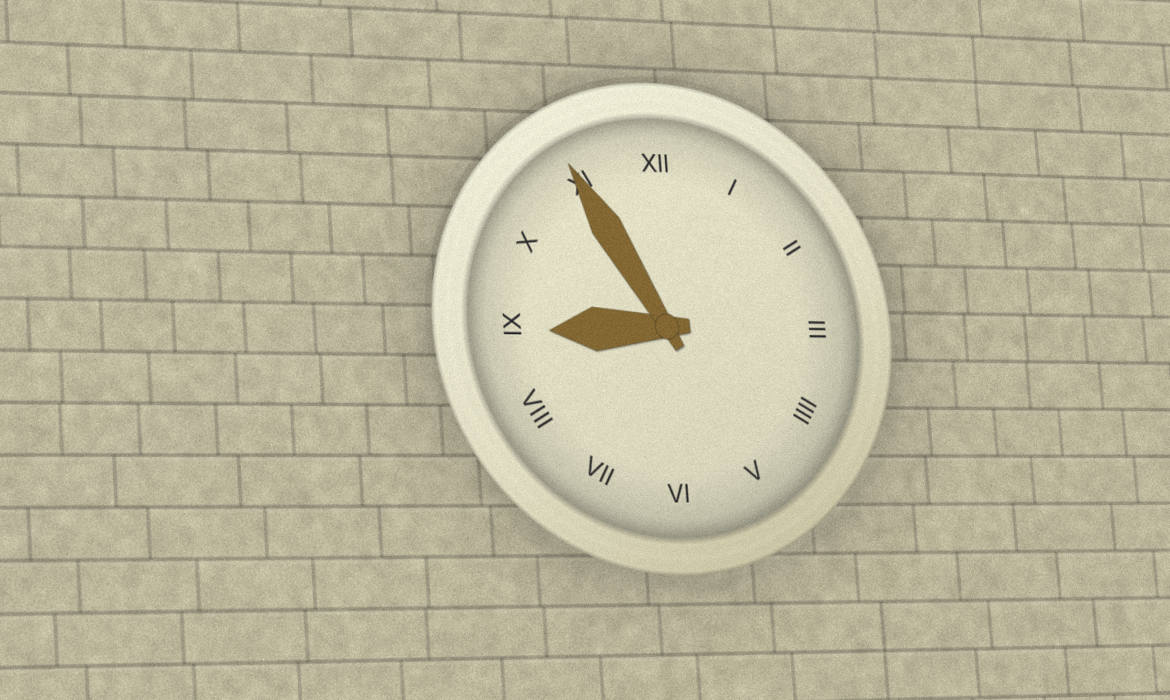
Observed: 8.55
